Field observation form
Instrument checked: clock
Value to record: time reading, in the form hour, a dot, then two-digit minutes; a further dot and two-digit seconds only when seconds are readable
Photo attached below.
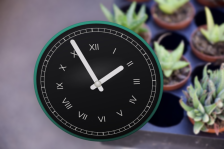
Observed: 1.56
